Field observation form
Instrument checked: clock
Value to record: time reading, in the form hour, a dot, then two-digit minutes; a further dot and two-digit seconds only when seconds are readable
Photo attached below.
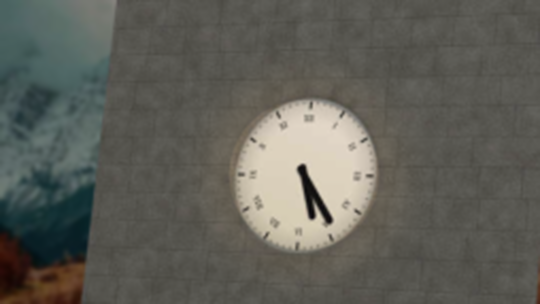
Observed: 5.24
